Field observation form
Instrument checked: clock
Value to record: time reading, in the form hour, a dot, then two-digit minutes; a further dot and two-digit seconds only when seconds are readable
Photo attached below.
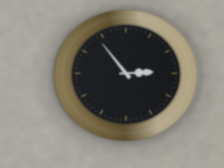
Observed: 2.54
